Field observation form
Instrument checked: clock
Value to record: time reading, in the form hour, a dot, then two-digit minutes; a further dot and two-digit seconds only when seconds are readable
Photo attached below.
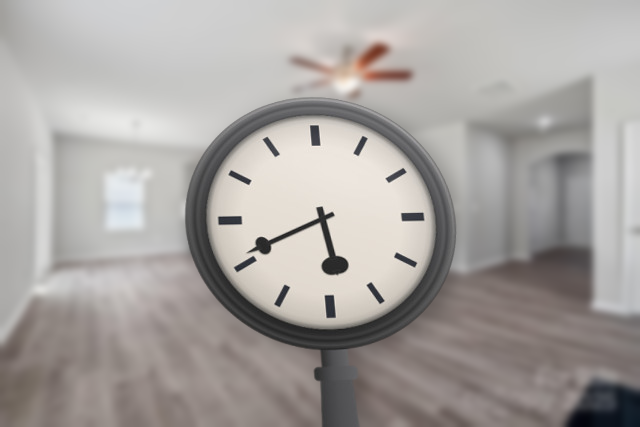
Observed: 5.41
